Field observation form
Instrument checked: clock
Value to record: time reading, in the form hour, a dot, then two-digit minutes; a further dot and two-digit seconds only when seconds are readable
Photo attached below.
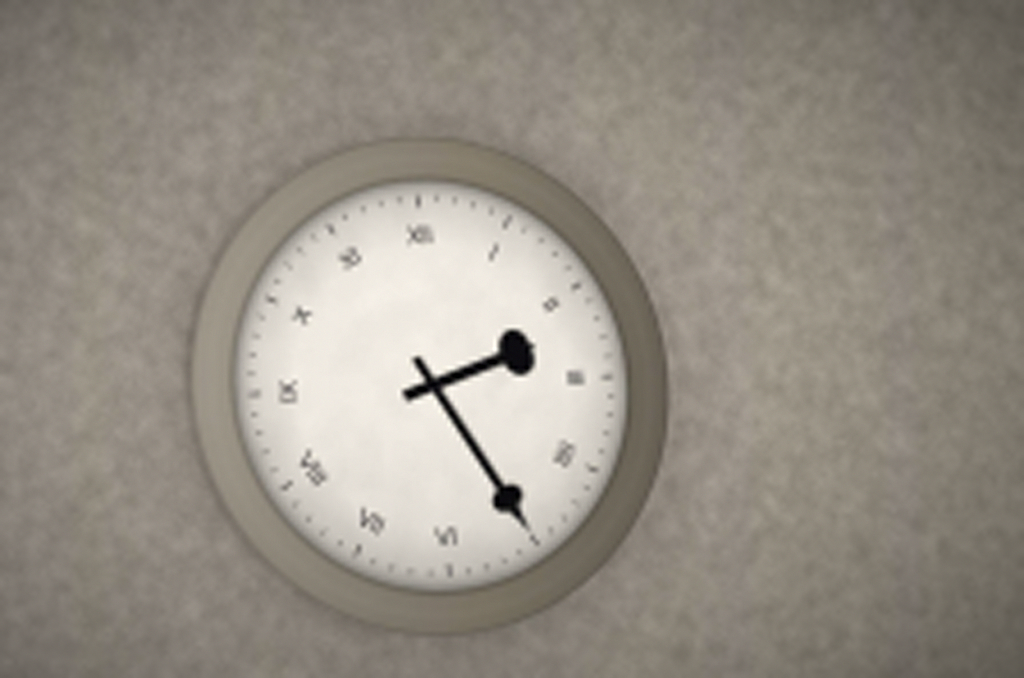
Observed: 2.25
